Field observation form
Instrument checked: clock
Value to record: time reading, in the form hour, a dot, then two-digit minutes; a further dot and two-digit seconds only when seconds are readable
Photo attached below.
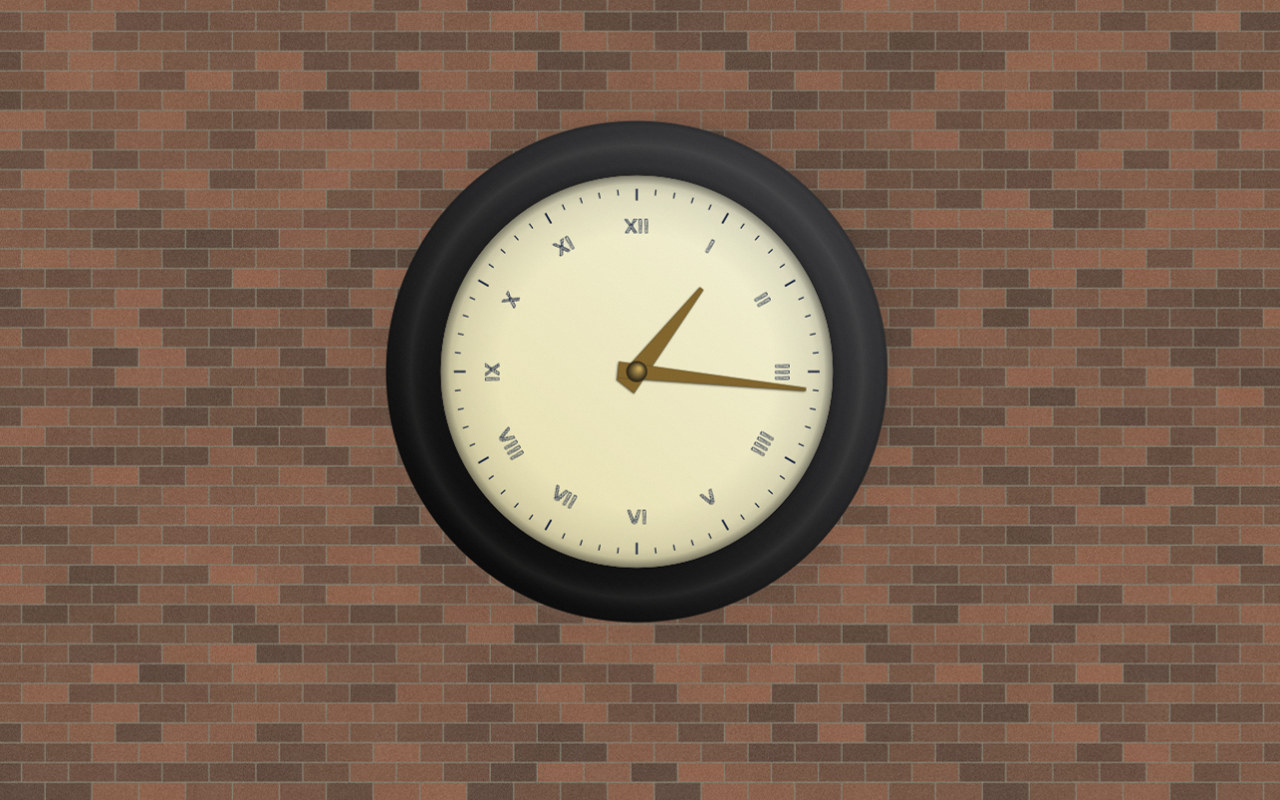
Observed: 1.16
